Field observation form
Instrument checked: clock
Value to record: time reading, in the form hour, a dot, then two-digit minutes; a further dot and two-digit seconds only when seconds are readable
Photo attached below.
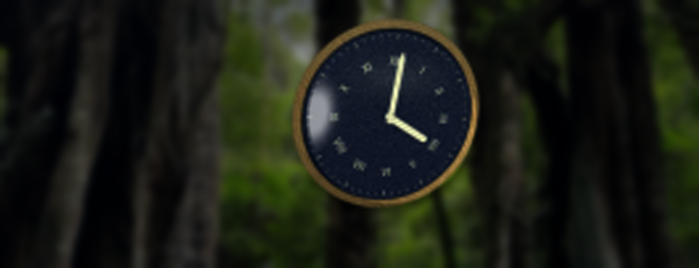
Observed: 4.01
